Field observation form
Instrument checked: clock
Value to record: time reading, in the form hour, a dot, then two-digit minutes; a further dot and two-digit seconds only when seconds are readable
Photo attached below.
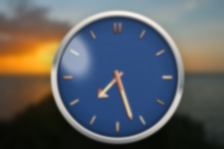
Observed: 7.27
